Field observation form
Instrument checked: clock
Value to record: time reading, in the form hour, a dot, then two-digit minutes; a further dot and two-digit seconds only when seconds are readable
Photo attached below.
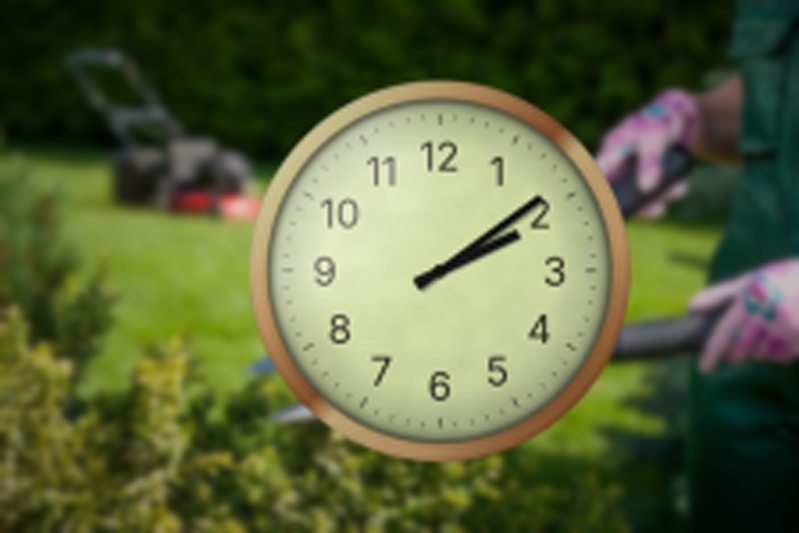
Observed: 2.09
